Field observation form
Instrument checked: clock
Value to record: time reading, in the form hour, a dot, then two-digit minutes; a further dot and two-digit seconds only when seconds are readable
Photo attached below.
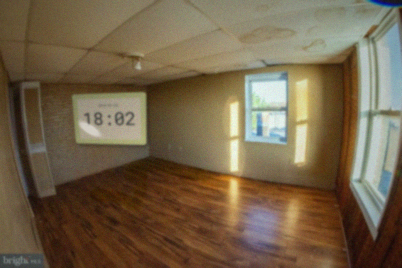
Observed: 18.02
